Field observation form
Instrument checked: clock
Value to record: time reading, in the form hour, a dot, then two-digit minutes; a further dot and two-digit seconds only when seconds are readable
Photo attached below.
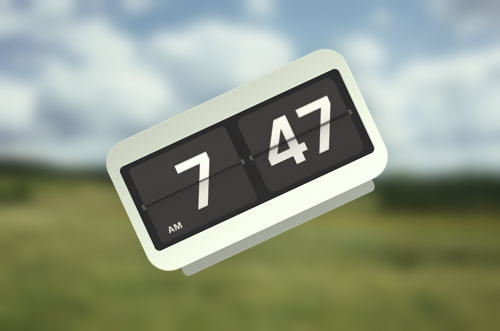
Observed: 7.47
